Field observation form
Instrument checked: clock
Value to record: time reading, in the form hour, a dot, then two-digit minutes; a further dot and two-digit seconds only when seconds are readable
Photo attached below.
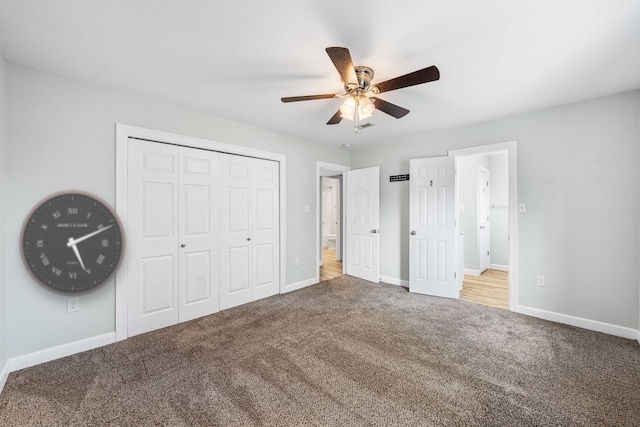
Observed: 5.11
